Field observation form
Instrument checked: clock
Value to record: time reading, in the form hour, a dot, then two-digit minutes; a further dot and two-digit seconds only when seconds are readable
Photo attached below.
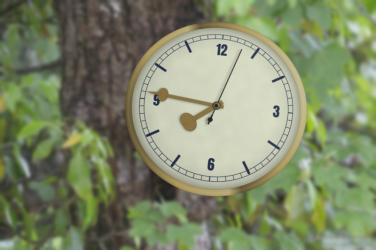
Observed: 7.46.03
